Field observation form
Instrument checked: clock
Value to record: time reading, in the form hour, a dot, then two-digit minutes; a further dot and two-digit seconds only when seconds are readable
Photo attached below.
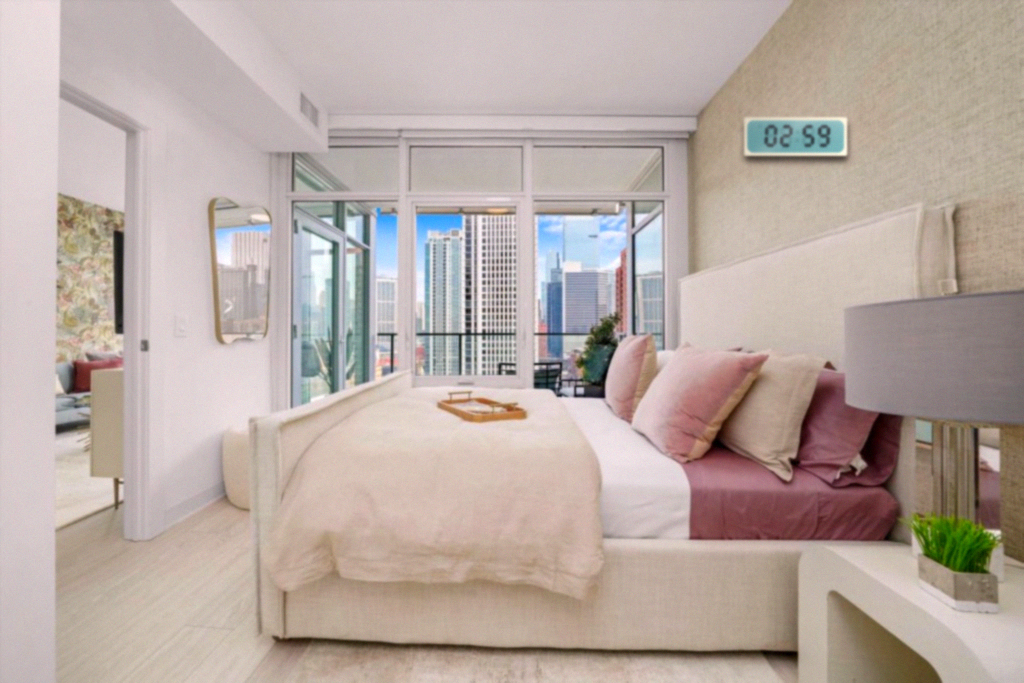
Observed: 2.59
